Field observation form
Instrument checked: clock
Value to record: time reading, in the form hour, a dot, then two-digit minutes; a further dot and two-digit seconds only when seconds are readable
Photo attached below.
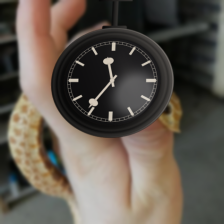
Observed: 11.36
